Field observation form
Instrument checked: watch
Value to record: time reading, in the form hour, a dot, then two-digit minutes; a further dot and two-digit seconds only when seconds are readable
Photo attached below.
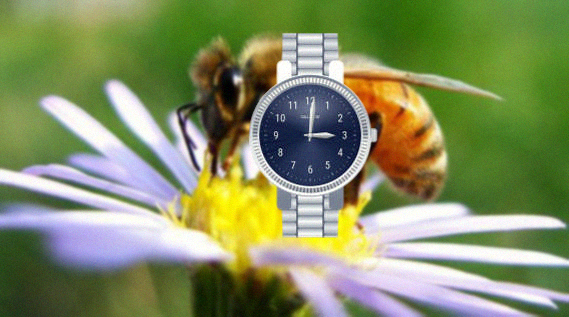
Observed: 3.01
